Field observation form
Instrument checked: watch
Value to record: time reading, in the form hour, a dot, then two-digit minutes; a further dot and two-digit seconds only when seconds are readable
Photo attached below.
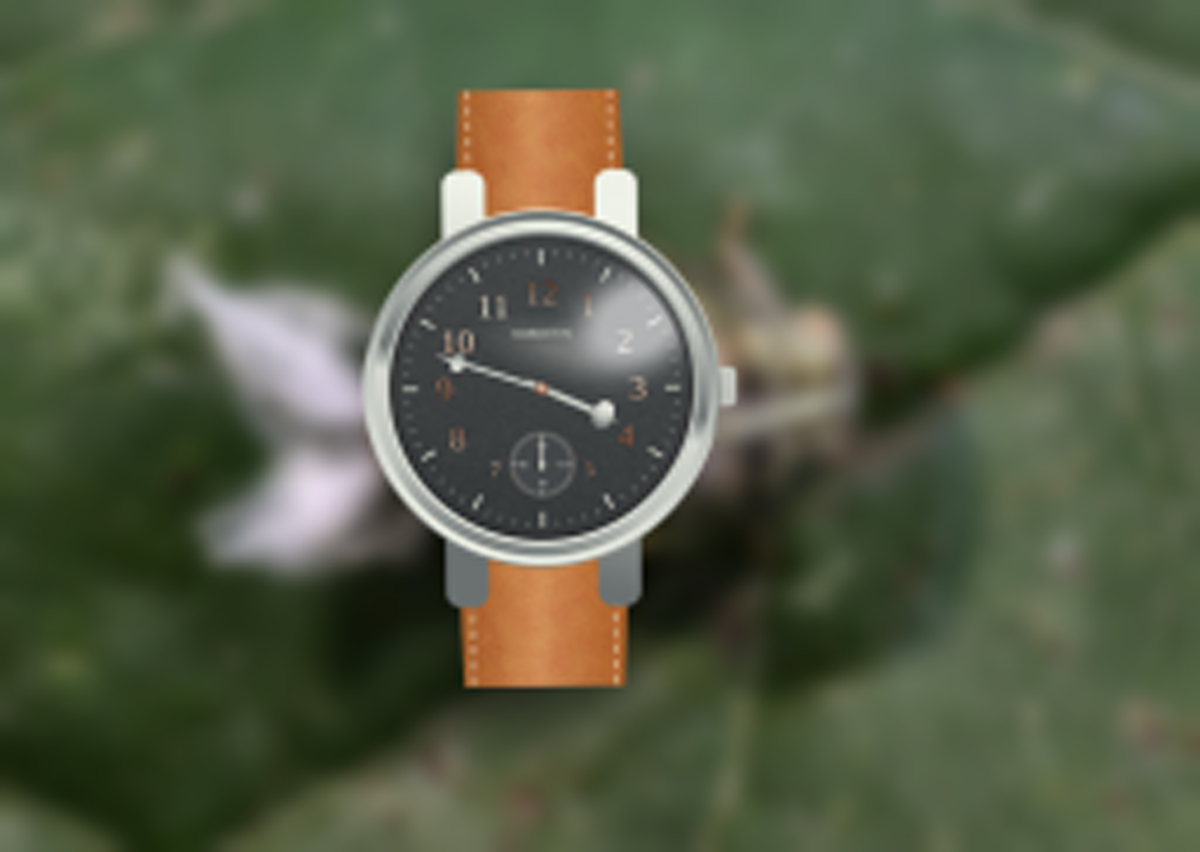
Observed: 3.48
